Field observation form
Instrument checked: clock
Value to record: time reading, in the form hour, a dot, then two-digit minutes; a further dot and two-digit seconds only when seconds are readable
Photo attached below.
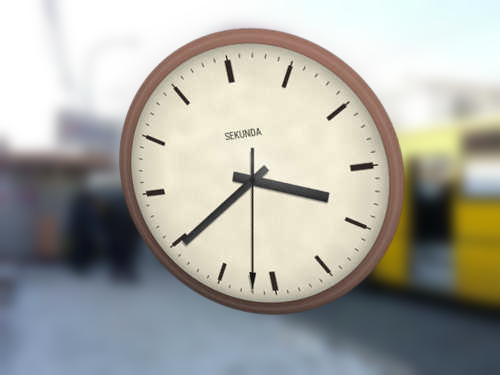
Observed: 3.39.32
